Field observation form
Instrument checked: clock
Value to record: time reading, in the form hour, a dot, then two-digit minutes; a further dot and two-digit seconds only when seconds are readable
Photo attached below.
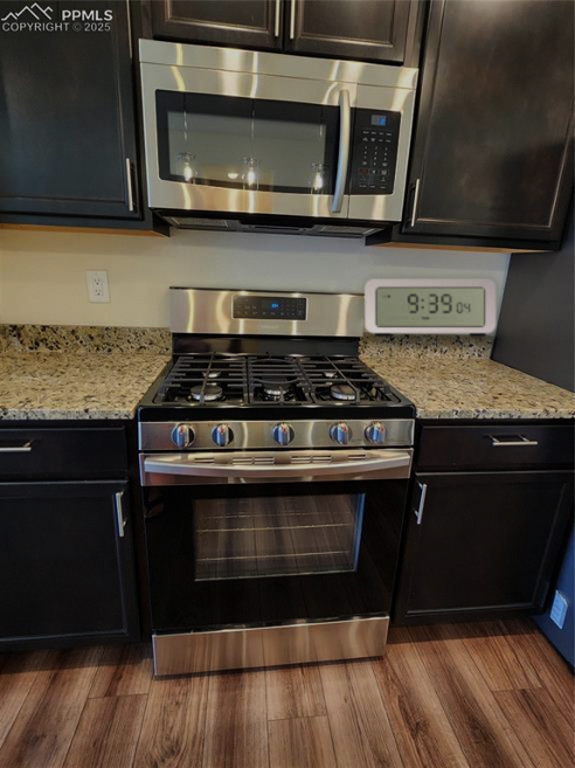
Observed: 9.39.04
